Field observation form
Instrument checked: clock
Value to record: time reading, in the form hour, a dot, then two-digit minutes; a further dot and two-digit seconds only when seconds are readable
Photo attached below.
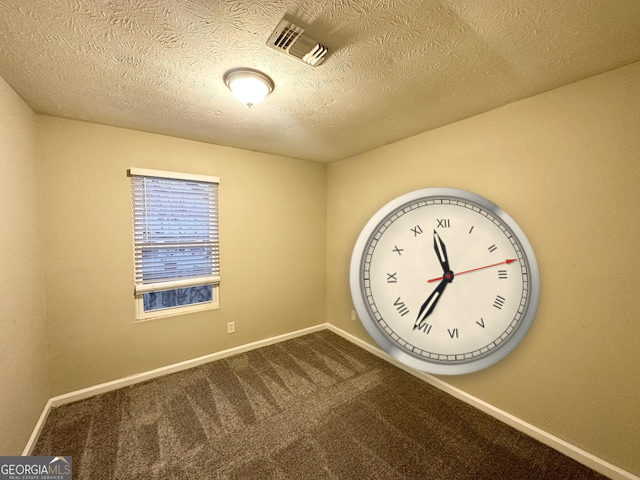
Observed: 11.36.13
